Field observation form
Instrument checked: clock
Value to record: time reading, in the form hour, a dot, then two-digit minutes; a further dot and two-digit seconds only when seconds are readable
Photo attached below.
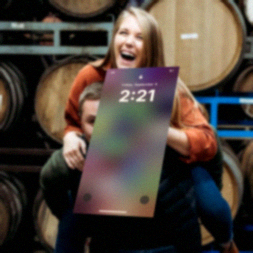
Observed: 2.21
